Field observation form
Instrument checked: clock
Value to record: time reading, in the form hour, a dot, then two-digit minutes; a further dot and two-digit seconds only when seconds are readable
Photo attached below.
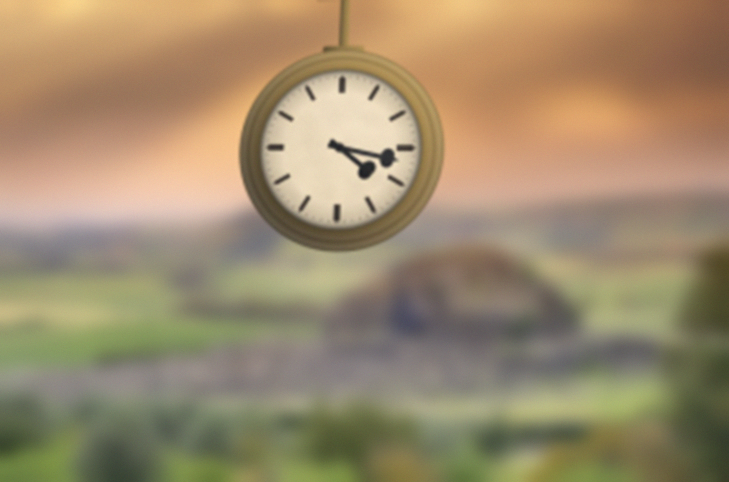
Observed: 4.17
